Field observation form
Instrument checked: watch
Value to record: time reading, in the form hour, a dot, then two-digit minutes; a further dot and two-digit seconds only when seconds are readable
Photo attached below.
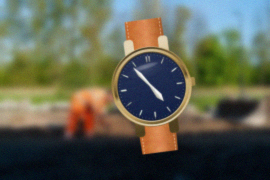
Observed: 4.54
